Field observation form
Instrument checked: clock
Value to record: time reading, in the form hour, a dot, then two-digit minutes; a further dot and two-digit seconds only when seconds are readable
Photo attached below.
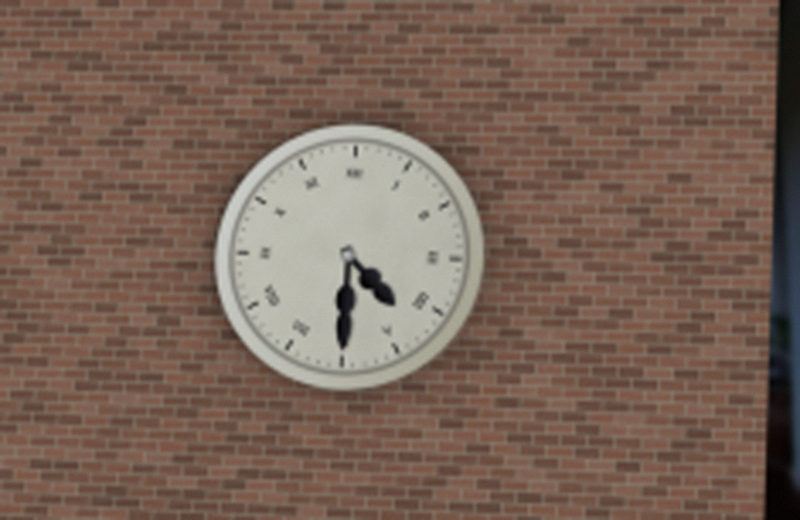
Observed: 4.30
